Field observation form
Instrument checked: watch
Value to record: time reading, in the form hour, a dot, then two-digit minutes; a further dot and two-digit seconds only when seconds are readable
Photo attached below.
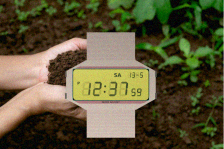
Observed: 12.37.59
